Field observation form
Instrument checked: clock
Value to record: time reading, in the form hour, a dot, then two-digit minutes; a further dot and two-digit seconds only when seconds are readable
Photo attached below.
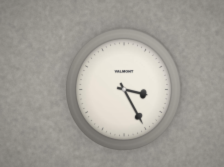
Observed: 3.25
